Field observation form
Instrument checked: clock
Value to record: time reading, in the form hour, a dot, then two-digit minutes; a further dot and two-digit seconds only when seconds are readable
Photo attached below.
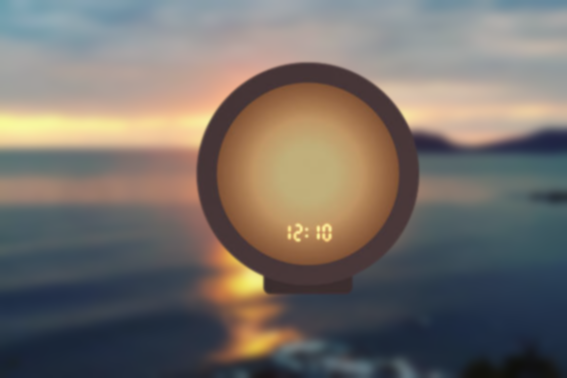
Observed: 12.10
